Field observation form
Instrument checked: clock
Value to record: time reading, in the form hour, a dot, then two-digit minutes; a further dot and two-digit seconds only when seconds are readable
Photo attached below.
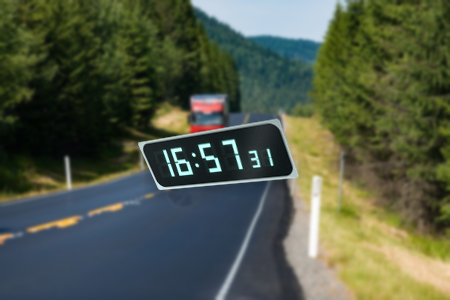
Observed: 16.57.31
